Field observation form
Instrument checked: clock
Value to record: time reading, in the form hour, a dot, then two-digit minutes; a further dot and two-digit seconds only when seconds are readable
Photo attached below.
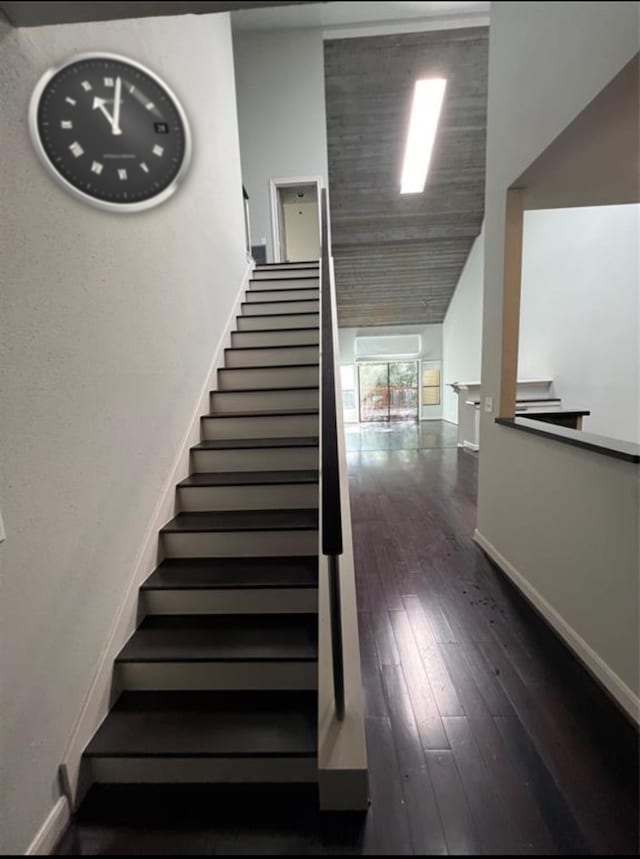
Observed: 11.02
